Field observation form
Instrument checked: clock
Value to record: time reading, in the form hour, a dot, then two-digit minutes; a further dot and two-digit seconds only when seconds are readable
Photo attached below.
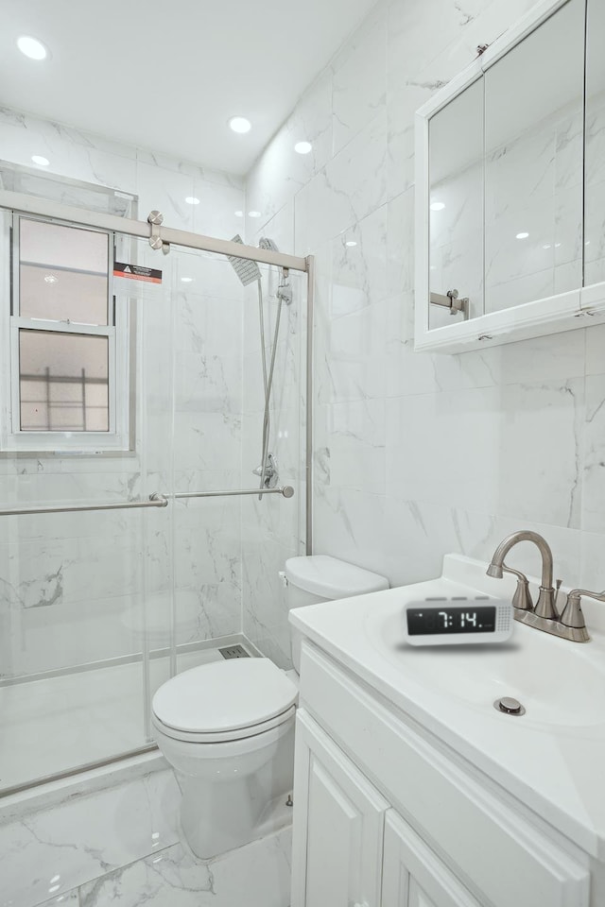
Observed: 7.14
